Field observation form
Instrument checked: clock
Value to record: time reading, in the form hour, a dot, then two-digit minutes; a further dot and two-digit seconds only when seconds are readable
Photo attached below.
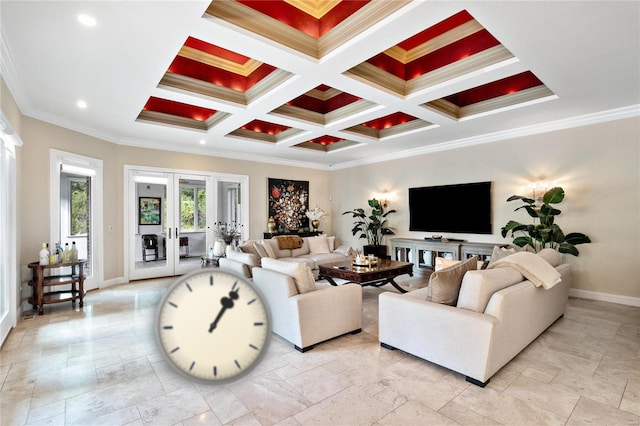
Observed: 1.06
